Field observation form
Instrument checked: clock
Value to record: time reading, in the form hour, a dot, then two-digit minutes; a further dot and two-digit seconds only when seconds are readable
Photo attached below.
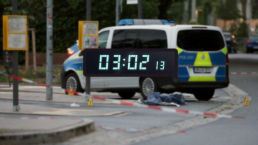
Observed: 3.02.13
